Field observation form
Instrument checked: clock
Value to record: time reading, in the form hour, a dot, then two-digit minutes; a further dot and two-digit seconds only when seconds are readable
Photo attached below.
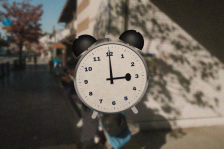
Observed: 3.00
